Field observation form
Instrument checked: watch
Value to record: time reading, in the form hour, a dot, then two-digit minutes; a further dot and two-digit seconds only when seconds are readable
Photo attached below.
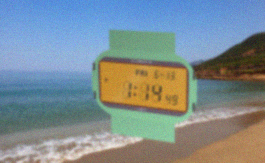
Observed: 1.14
